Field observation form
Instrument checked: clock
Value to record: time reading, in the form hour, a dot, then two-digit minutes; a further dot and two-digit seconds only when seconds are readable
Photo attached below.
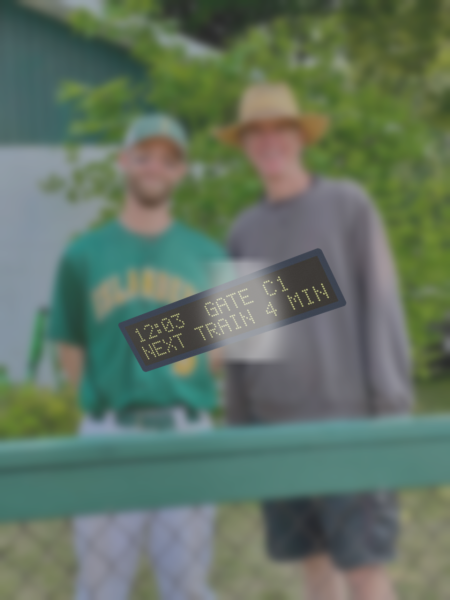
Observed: 12.03
